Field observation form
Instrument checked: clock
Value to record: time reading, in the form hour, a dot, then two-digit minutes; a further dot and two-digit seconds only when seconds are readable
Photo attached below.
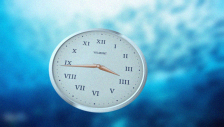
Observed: 3.44
